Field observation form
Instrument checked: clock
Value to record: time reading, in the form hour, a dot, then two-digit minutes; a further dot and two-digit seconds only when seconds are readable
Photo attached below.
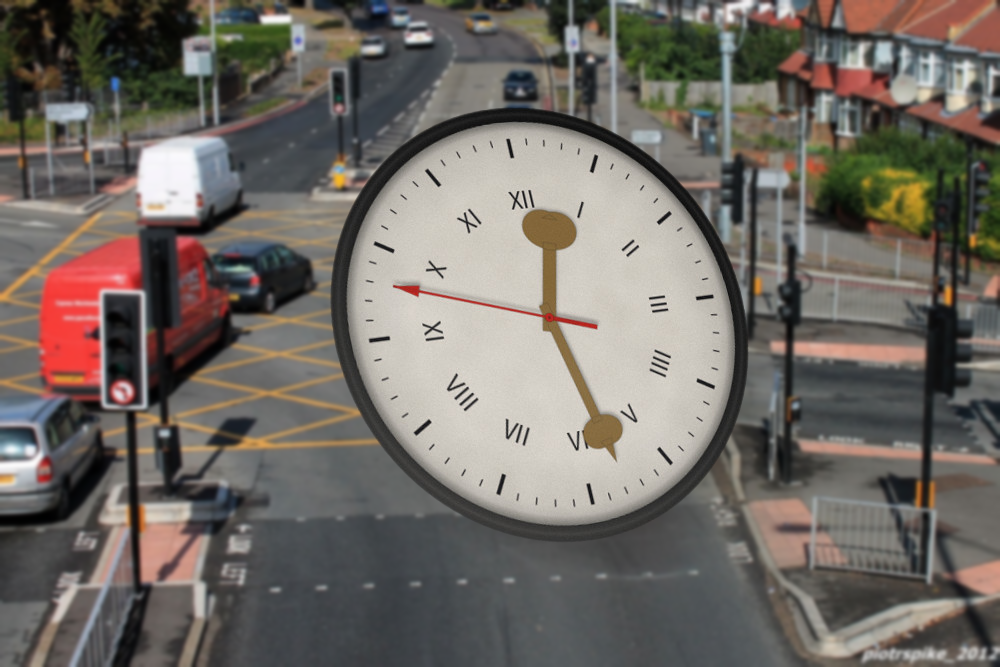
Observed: 12.27.48
